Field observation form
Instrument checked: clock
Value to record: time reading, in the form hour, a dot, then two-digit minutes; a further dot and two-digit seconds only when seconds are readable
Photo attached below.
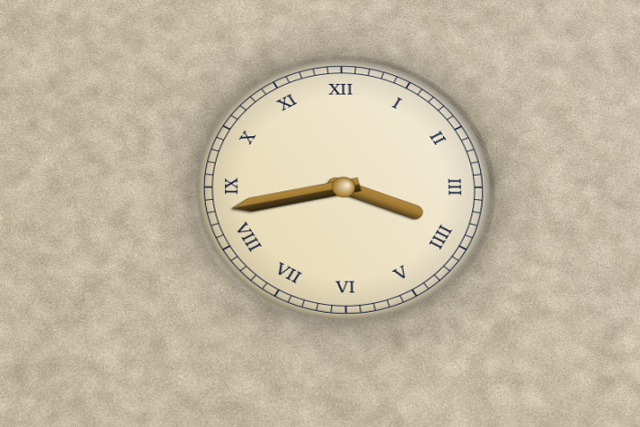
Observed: 3.43
